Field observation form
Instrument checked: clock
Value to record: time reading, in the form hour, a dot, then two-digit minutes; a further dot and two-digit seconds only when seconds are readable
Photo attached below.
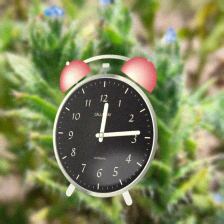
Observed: 12.14
